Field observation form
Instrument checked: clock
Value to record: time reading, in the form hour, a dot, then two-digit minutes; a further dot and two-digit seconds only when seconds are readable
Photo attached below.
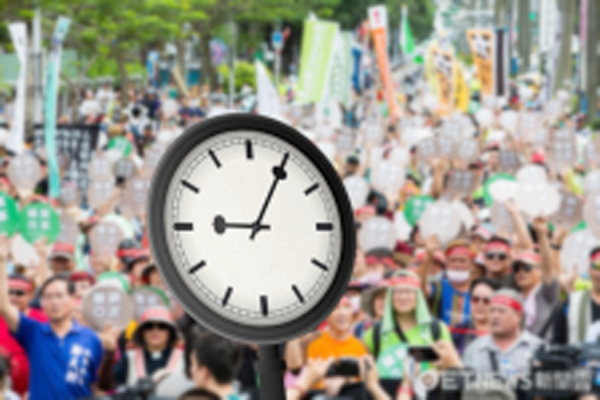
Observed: 9.05
